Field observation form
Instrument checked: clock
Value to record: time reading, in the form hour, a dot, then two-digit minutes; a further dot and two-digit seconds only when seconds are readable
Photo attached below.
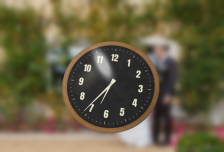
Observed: 6.36
